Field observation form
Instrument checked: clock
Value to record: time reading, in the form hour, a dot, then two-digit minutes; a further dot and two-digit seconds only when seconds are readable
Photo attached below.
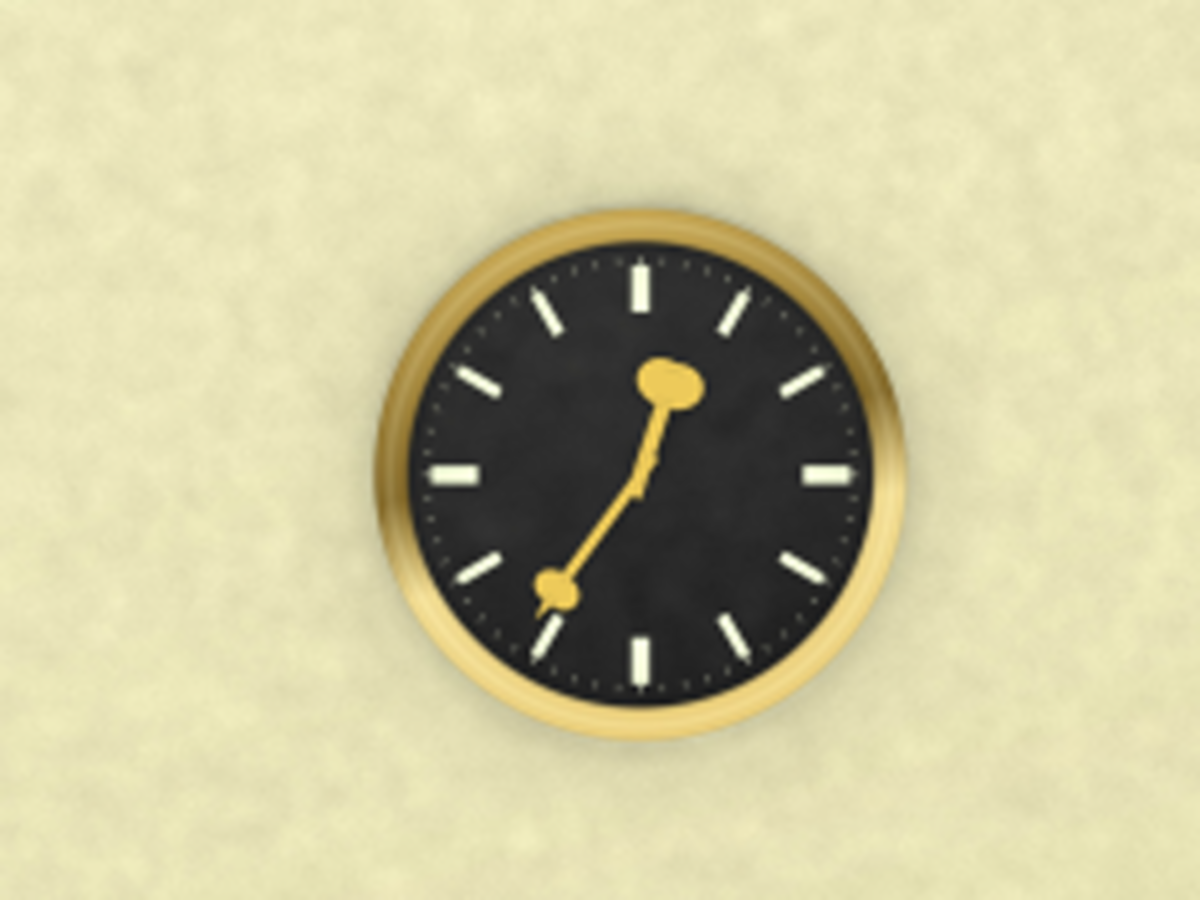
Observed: 12.36
